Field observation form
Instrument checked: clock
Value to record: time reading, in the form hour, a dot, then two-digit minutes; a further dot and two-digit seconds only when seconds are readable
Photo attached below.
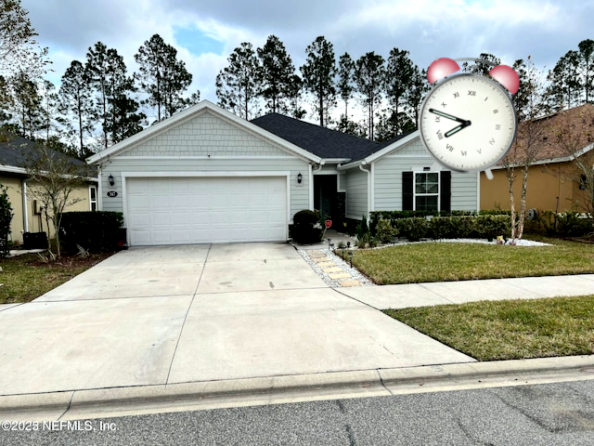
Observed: 7.47
